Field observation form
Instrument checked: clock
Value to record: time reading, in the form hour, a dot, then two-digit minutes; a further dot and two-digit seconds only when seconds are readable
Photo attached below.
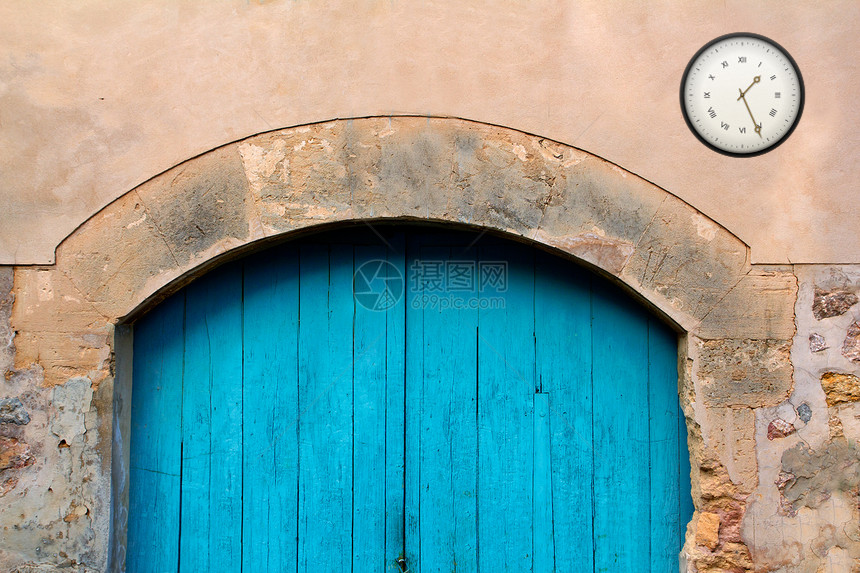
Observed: 1.26
